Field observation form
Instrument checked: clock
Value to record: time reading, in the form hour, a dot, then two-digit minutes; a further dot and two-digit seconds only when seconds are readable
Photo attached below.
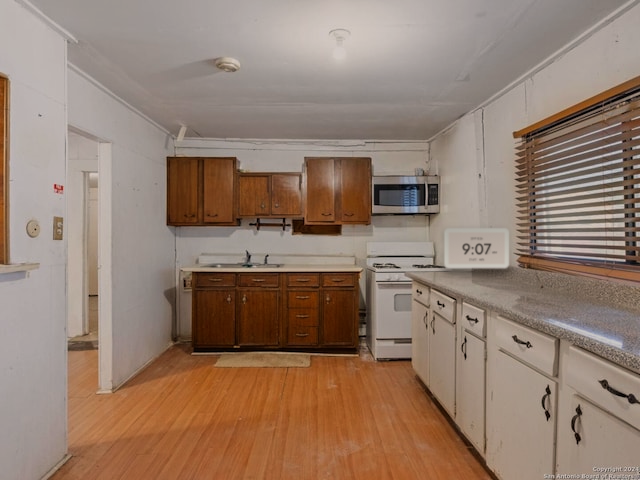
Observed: 9.07
